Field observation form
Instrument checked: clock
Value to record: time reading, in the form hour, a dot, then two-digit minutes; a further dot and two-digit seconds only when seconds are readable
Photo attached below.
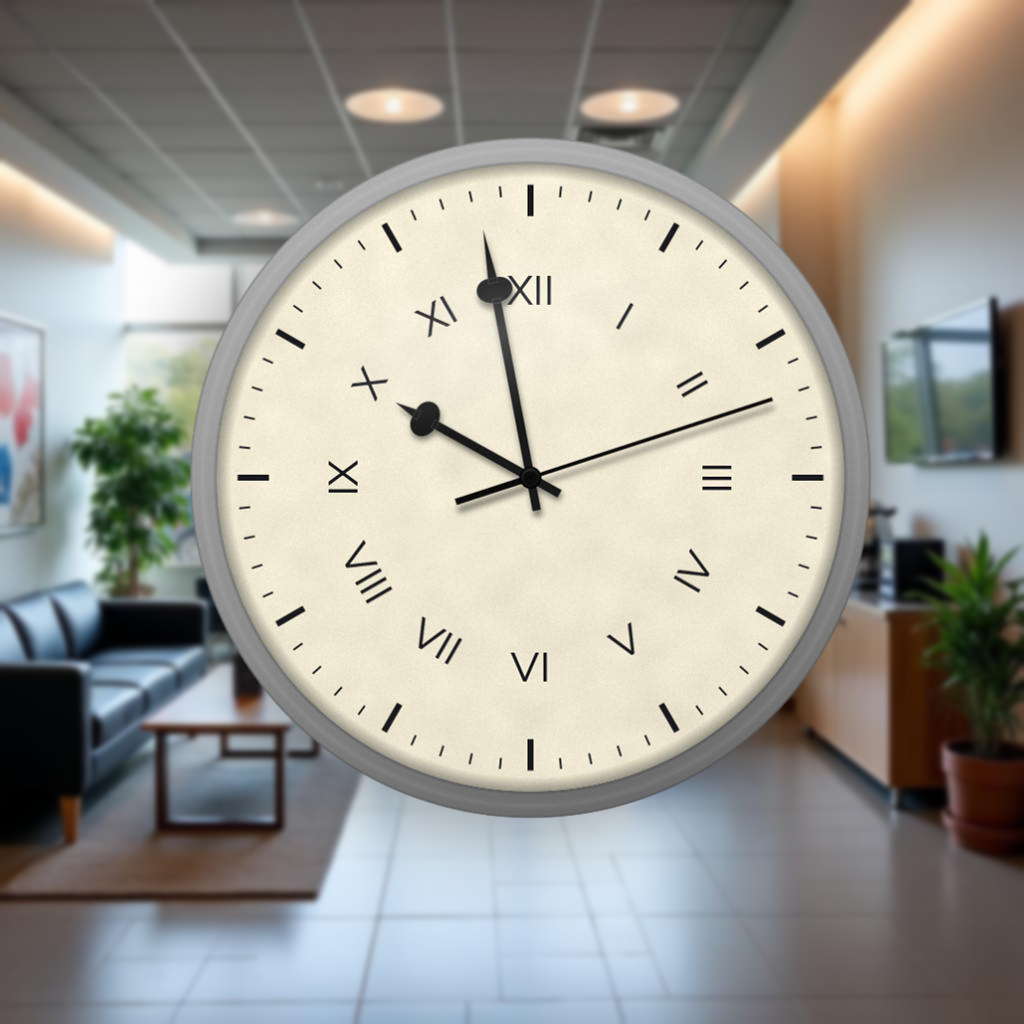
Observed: 9.58.12
